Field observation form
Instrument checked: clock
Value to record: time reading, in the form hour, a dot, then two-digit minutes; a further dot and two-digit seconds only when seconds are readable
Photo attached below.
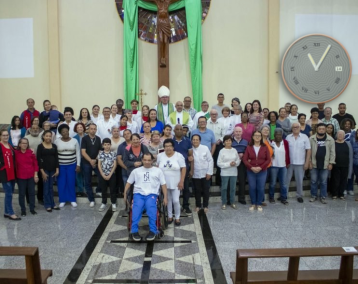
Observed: 11.05
